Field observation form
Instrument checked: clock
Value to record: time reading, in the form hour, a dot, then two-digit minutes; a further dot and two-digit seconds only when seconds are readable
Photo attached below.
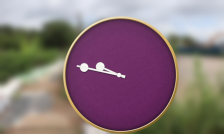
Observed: 9.47
